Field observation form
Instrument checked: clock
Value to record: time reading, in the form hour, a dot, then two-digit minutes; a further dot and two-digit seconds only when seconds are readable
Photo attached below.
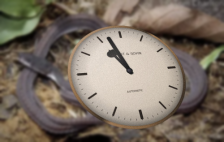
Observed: 10.57
